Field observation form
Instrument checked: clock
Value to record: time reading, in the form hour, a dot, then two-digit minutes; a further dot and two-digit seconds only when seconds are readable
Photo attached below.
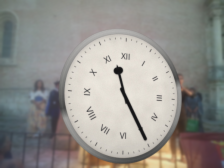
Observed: 11.25
